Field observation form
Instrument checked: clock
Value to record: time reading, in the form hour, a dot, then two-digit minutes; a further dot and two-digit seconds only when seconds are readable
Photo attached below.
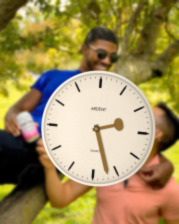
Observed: 2.27
